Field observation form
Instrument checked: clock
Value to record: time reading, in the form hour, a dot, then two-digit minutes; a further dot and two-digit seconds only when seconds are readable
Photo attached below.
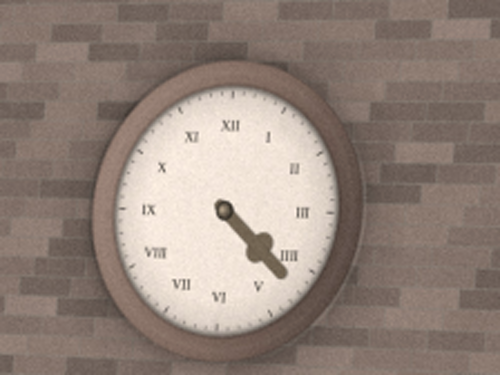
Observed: 4.22
